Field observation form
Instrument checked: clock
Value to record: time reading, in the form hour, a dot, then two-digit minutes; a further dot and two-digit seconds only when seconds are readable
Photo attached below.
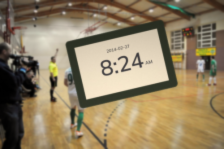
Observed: 8.24
